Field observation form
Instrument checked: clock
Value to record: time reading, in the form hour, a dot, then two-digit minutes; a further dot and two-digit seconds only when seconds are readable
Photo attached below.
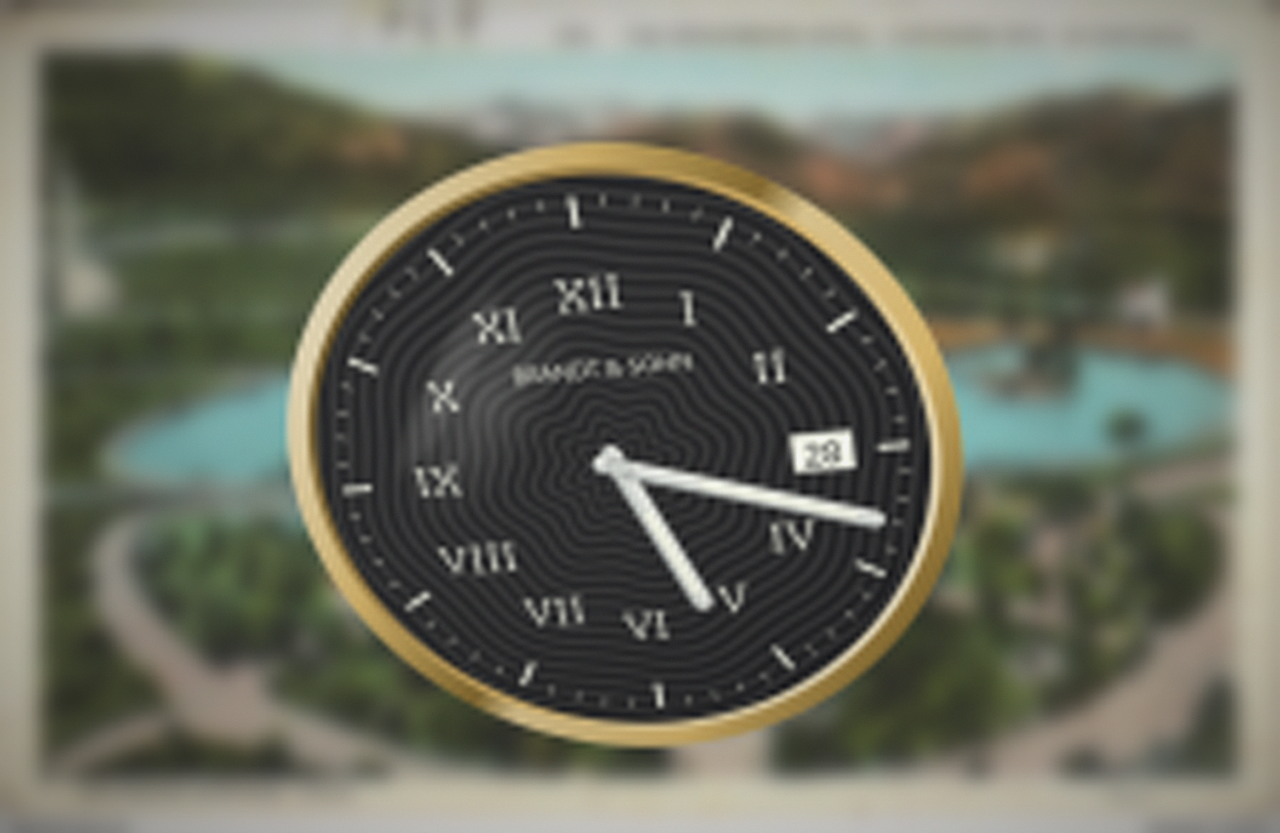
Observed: 5.18
